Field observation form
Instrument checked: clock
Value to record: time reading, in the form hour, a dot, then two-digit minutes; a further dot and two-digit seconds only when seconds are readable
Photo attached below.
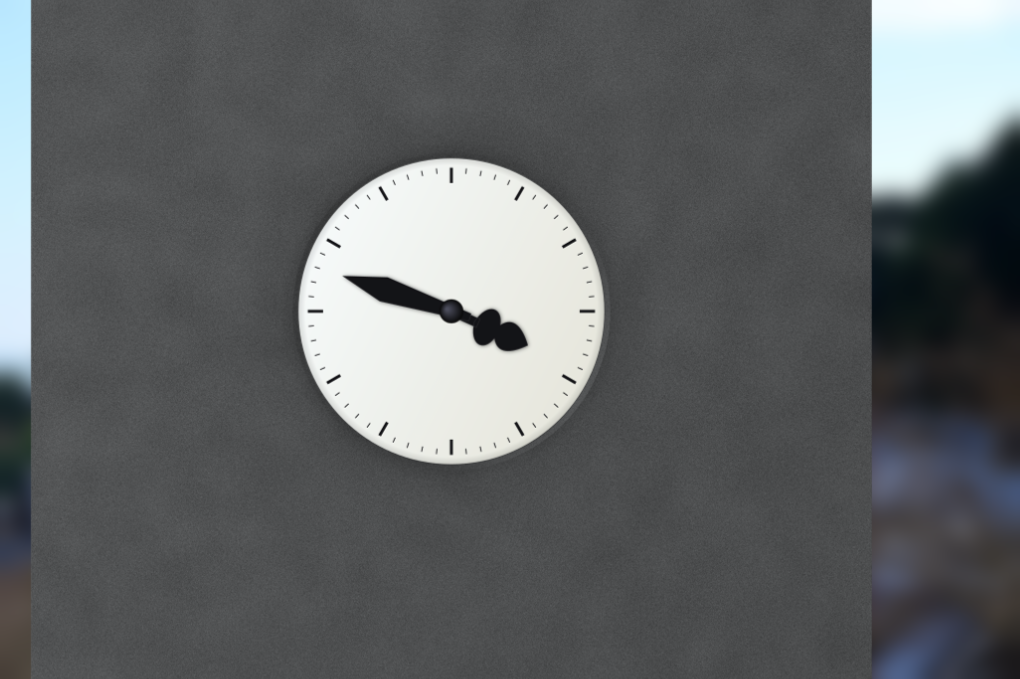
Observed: 3.48
